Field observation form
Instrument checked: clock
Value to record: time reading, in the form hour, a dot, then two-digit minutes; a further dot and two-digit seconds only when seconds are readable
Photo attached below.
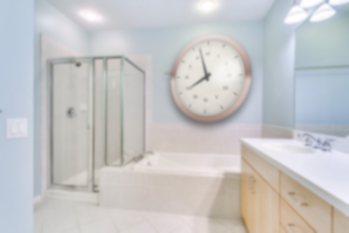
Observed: 7.57
